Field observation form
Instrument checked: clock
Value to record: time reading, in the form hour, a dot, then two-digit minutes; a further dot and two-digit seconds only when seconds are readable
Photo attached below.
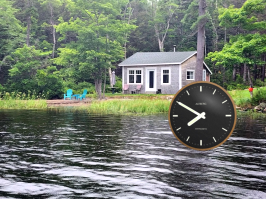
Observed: 7.50
